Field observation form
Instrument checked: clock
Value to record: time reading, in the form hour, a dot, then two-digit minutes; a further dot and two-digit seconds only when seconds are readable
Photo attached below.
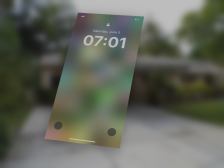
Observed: 7.01
